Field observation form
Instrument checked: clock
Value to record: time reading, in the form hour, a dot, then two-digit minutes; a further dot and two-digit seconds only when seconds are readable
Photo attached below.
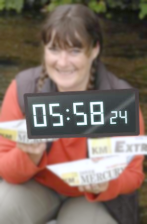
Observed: 5.58.24
